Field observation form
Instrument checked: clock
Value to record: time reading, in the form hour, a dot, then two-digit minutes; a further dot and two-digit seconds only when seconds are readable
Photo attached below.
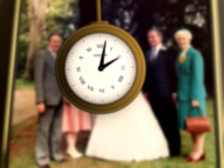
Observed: 2.02
